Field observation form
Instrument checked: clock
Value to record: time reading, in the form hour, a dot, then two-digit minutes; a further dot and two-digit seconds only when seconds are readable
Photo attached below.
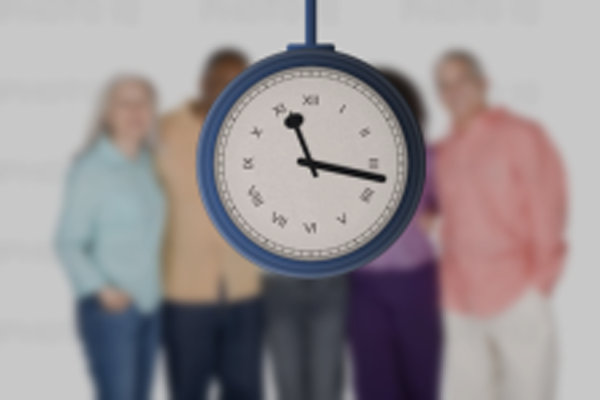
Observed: 11.17
